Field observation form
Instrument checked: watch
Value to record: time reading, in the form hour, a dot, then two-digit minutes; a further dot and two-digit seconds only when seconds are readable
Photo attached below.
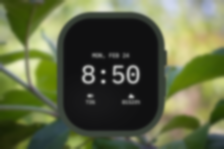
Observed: 8.50
